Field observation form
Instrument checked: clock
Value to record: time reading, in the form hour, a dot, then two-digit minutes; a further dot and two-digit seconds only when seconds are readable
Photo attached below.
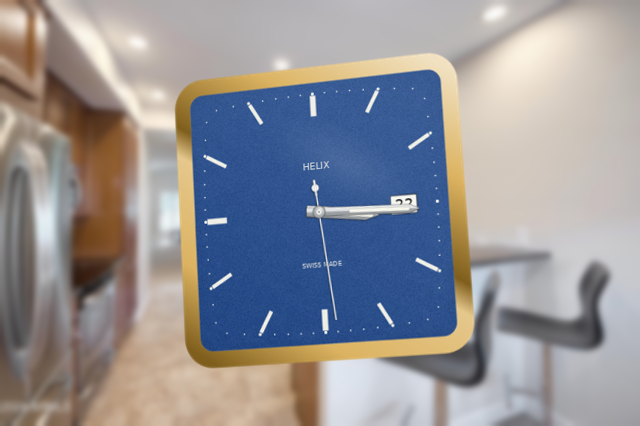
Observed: 3.15.29
